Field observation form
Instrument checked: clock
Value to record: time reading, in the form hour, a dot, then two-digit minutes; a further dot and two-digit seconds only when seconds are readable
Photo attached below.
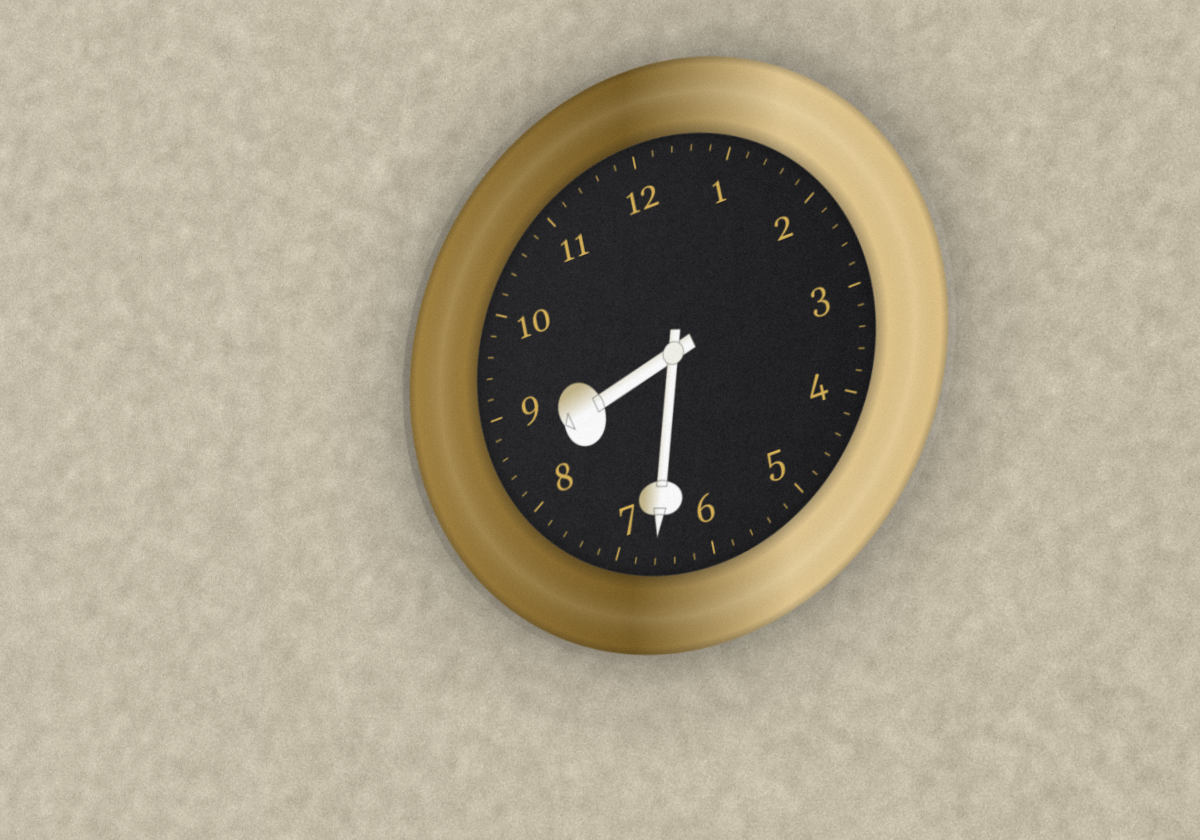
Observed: 8.33
